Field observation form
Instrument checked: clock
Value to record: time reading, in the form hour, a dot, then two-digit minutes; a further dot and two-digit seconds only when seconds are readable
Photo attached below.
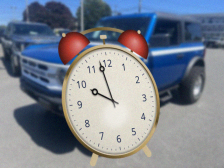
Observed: 9.58
